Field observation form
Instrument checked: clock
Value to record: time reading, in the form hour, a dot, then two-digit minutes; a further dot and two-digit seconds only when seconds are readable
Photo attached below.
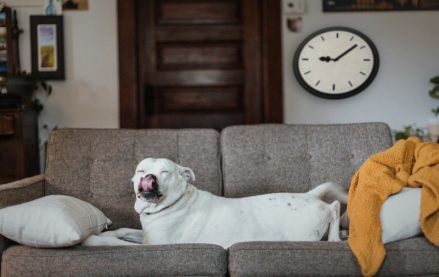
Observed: 9.08
